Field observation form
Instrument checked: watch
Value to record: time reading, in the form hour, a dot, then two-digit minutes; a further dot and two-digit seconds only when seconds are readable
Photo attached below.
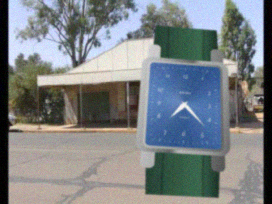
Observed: 7.23
